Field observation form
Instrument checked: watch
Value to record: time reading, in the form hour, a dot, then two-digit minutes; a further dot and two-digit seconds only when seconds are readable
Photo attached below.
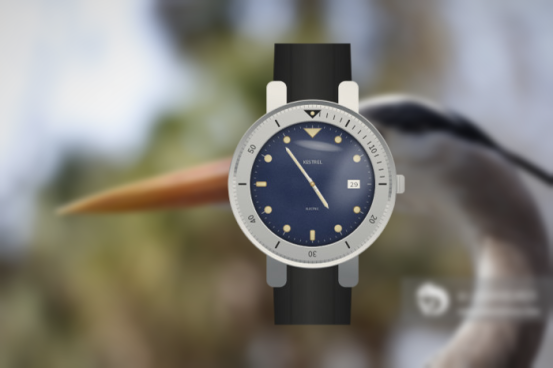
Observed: 4.54
